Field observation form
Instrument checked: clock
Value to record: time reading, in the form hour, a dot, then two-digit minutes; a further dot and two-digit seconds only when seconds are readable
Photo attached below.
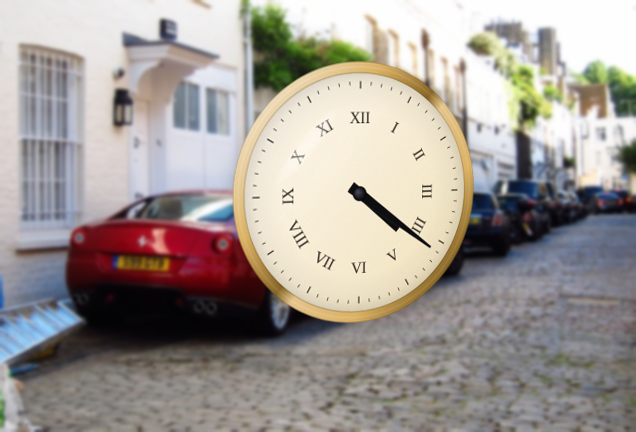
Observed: 4.21
